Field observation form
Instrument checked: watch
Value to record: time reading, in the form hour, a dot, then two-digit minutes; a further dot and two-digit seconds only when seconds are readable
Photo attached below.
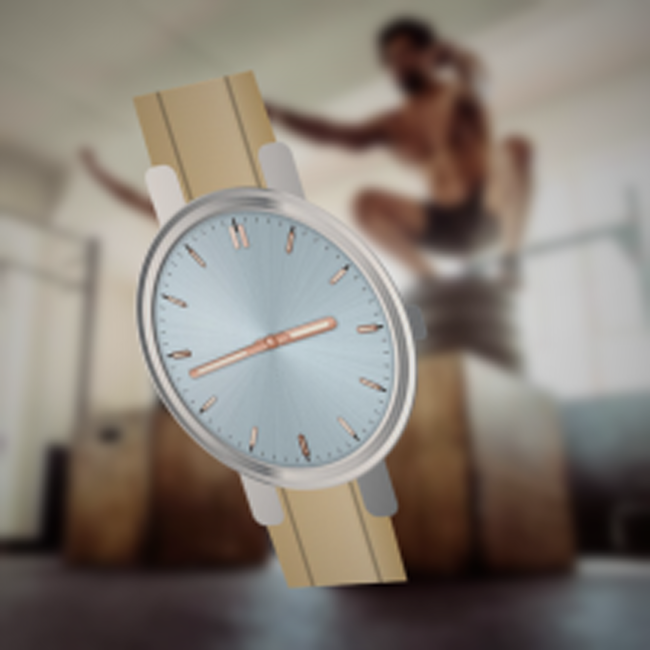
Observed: 2.43
